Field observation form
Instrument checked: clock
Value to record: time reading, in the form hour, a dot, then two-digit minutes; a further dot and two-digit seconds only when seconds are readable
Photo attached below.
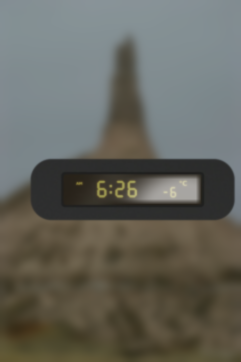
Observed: 6.26
